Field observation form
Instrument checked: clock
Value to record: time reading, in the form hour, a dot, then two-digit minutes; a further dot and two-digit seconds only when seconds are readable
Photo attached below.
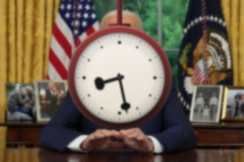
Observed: 8.28
